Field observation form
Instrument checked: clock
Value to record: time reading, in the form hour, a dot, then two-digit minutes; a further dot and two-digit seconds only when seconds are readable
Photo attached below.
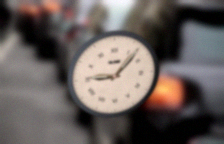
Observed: 9.07
